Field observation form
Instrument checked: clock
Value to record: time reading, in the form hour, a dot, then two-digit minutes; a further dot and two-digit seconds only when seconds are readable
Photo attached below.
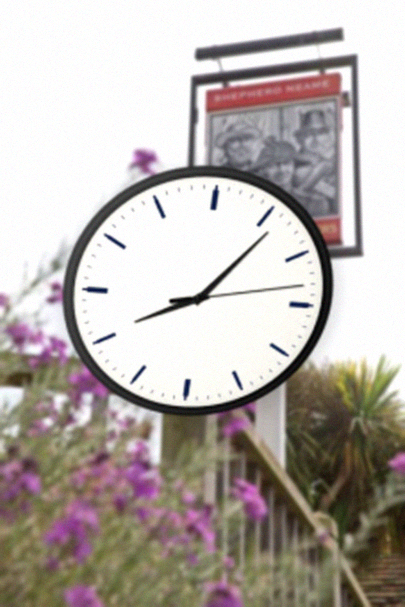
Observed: 8.06.13
